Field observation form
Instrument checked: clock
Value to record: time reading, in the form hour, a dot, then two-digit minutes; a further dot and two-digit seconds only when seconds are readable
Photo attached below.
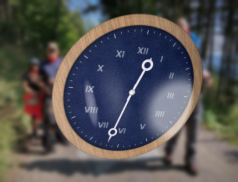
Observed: 12.32
